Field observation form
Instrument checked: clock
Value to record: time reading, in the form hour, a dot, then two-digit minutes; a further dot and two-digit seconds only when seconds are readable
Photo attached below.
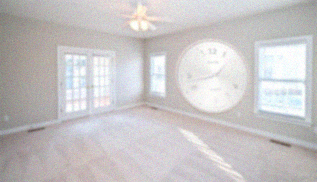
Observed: 1.43
